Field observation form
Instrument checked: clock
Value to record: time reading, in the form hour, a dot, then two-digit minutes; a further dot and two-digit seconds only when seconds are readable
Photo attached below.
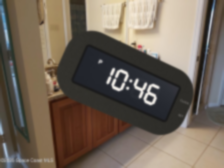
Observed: 10.46
